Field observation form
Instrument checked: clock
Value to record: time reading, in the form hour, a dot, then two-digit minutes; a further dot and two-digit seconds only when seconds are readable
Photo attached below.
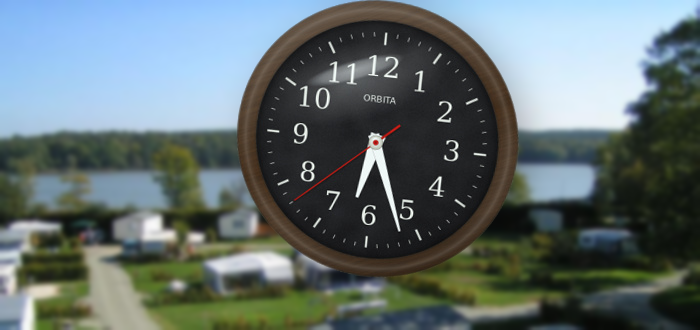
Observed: 6.26.38
